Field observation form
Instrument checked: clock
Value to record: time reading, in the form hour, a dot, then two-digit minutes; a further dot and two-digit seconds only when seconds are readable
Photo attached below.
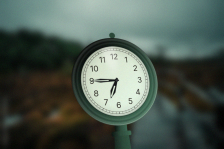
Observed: 6.45
